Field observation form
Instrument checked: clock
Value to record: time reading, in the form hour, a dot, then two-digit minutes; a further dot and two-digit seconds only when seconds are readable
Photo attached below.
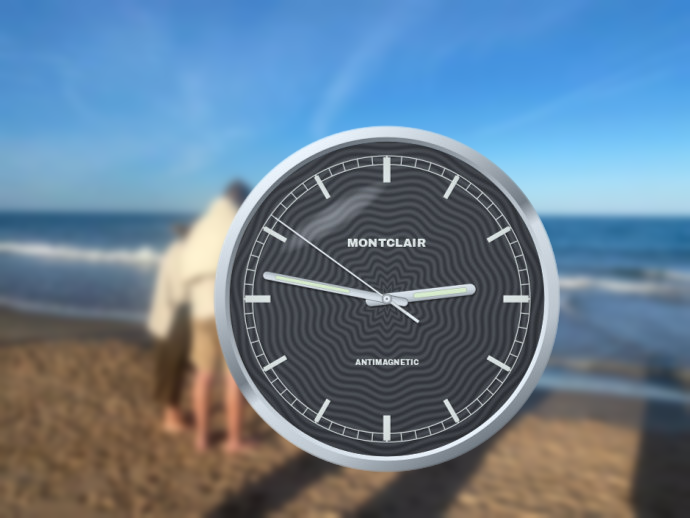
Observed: 2.46.51
